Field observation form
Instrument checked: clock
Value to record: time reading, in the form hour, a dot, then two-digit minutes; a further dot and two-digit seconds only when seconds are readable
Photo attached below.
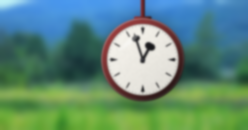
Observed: 12.57
